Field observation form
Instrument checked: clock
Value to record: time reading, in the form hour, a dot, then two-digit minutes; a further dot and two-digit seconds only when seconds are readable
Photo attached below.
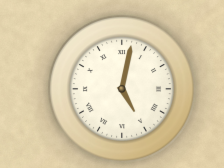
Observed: 5.02
